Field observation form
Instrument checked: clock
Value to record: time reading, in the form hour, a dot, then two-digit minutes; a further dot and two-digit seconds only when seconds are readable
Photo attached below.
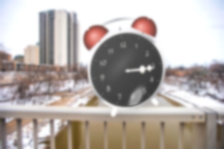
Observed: 3.16
